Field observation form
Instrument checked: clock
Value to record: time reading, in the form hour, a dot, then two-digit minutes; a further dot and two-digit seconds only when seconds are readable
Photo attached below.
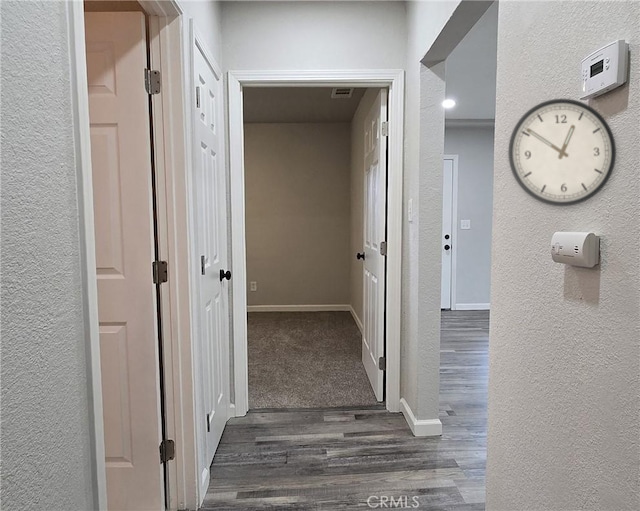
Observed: 12.51
